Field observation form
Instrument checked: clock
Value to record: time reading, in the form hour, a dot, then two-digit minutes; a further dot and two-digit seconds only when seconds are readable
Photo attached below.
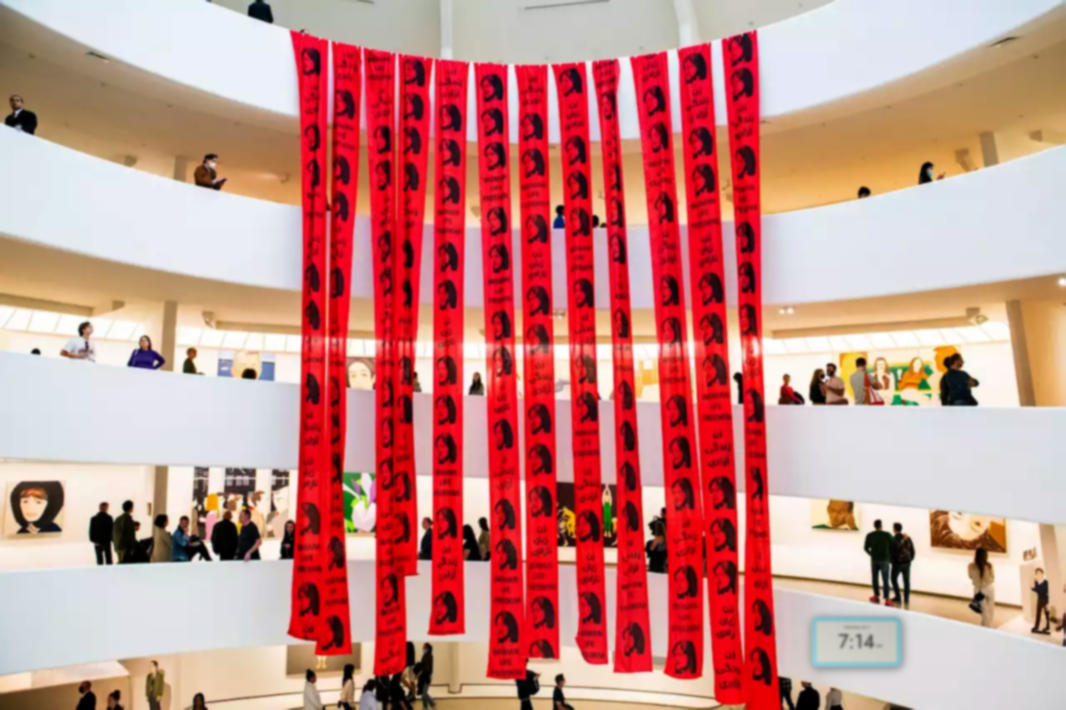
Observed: 7.14
